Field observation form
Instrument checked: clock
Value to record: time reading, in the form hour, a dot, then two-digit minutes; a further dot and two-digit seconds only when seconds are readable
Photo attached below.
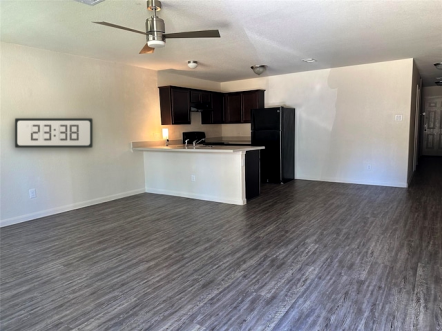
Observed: 23.38
